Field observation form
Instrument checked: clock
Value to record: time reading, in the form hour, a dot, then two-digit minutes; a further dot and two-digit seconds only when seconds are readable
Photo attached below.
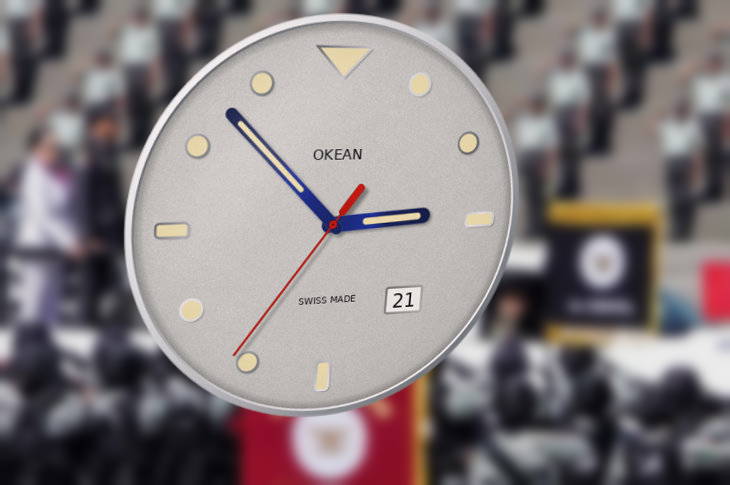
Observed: 2.52.36
